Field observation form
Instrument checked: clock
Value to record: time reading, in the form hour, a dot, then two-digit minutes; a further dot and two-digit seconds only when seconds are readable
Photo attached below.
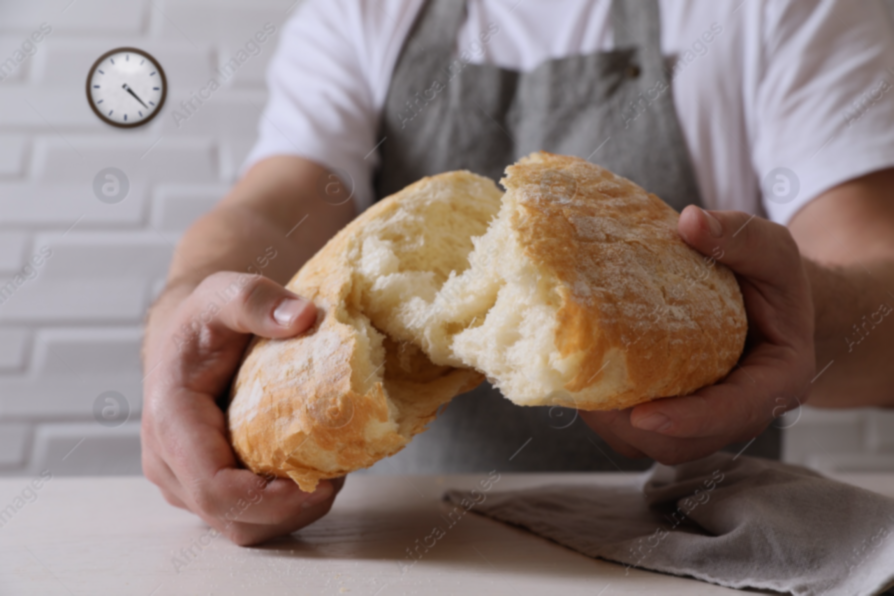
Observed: 4.22
